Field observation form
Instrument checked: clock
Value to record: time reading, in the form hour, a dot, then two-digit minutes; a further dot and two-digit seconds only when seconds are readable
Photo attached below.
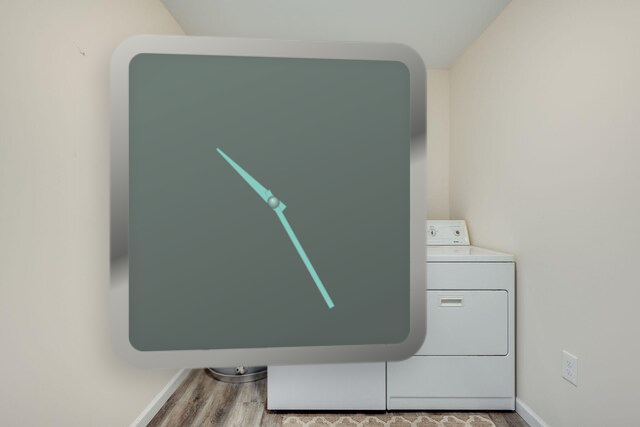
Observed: 10.25
